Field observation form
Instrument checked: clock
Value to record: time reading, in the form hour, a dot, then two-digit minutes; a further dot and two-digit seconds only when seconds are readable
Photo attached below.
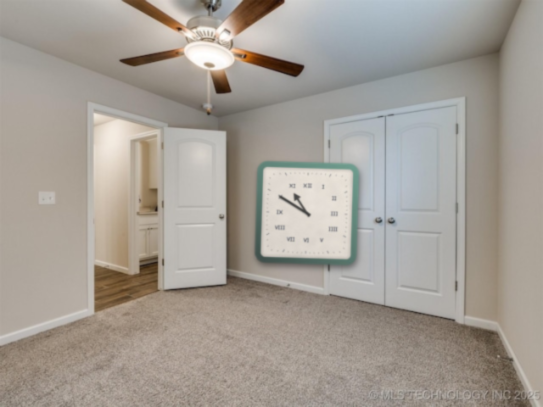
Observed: 10.50
